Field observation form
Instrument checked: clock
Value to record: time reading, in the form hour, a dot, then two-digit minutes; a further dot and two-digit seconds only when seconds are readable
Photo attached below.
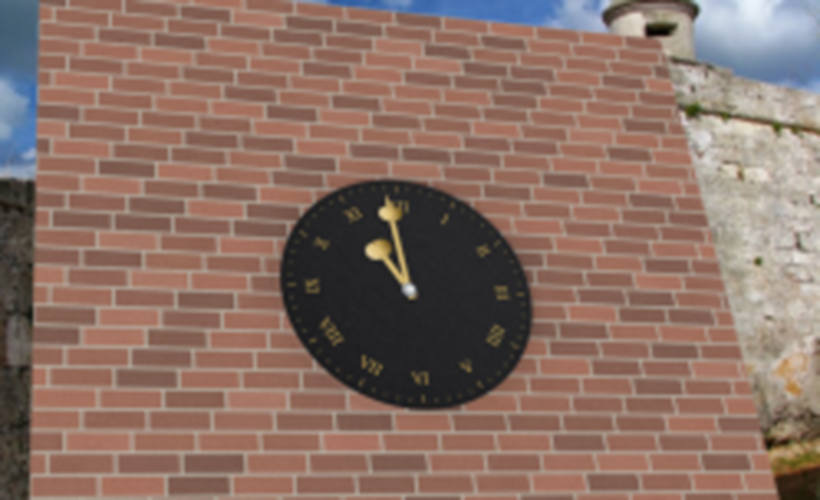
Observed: 10.59
